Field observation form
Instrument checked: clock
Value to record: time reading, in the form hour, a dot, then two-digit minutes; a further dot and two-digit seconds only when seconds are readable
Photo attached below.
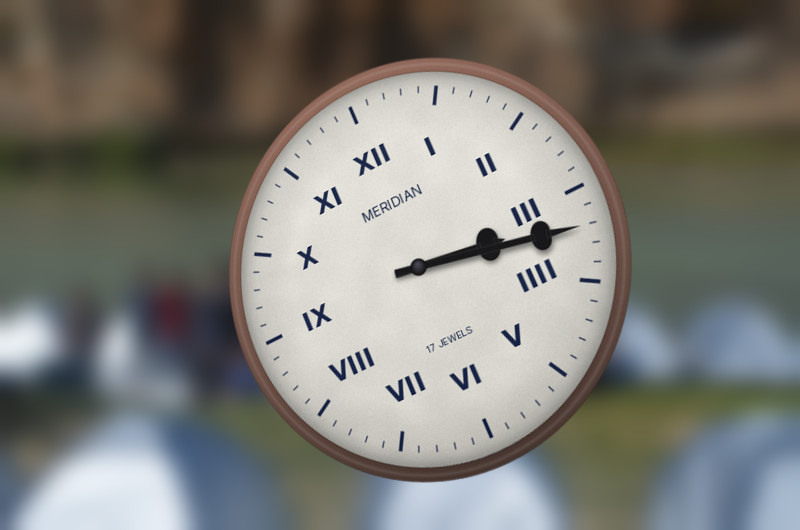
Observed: 3.17
